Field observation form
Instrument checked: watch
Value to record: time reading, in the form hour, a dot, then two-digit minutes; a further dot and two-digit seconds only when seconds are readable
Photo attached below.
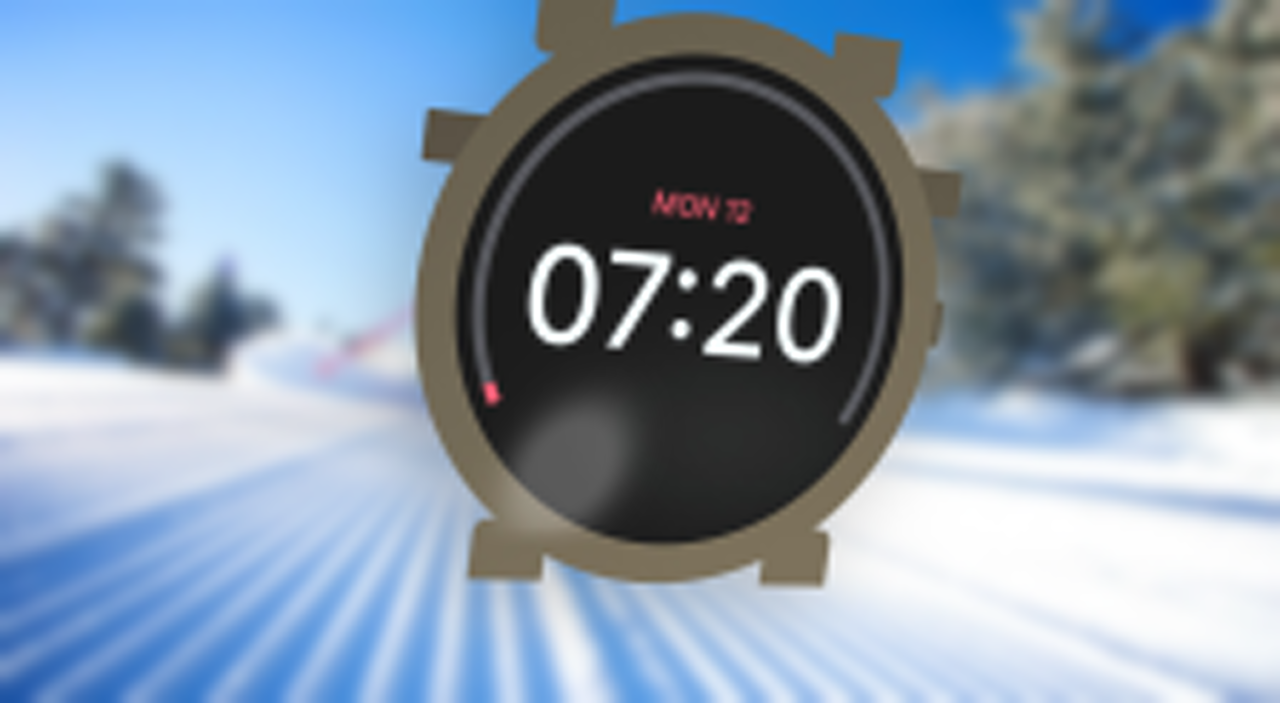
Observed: 7.20
